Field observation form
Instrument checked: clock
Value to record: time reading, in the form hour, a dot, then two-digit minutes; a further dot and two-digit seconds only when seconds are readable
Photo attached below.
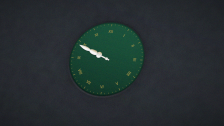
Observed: 9.49
